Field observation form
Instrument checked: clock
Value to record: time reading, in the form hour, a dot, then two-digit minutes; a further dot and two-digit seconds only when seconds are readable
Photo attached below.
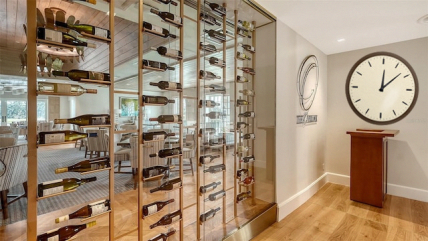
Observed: 12.08
